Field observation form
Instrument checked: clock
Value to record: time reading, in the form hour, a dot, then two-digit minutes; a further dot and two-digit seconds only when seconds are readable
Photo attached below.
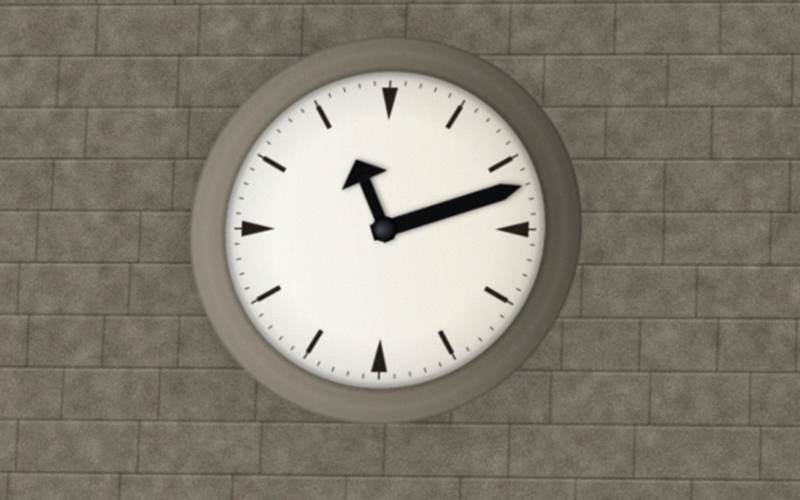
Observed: 11.12
